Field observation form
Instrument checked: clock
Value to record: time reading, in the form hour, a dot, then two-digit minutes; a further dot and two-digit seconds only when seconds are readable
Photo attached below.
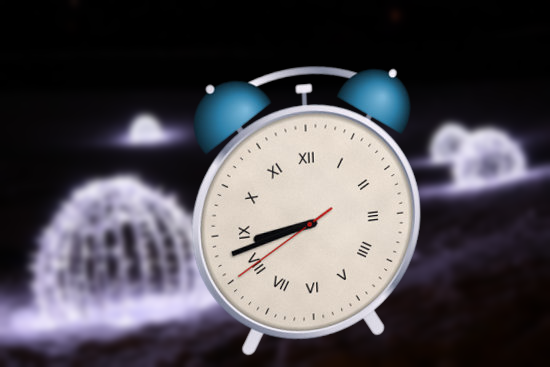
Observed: 8.42.40
